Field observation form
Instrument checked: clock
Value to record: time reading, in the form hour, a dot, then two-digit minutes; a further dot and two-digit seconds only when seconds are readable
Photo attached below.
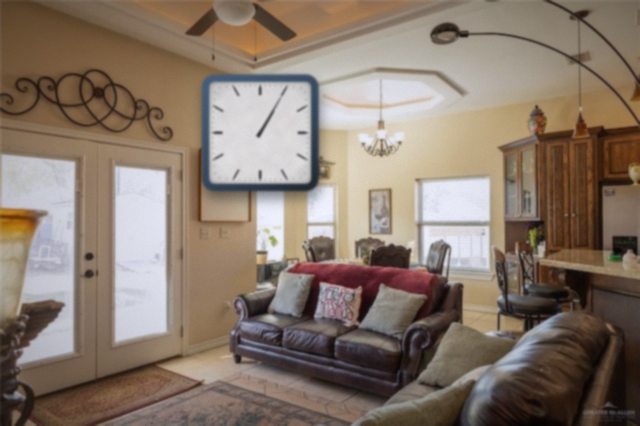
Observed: 1.05
